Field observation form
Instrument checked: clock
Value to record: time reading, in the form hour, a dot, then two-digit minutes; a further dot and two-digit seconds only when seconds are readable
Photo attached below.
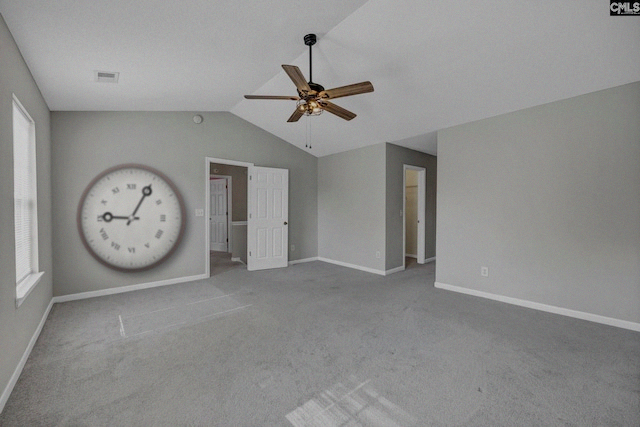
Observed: 9.05
